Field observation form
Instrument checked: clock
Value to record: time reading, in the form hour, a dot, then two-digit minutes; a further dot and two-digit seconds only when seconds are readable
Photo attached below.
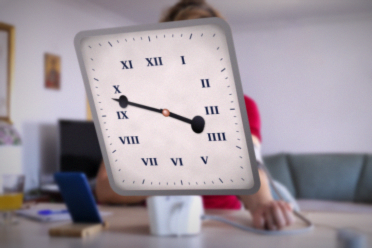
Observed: 3.48
